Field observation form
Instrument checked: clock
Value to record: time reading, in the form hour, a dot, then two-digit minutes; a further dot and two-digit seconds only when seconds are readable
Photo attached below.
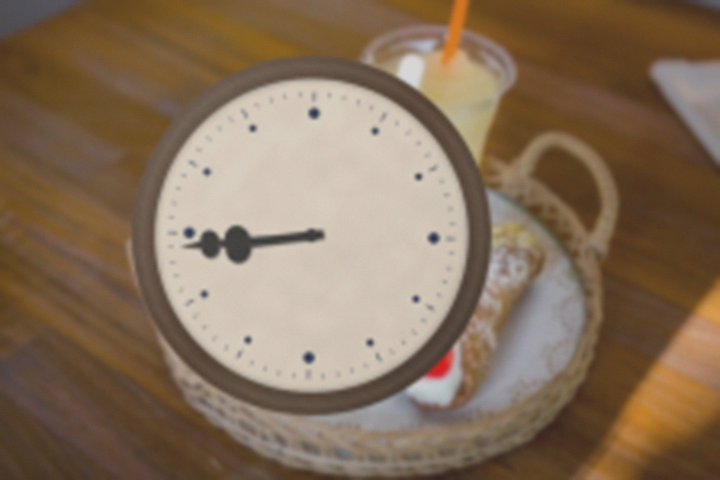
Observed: 8.44
